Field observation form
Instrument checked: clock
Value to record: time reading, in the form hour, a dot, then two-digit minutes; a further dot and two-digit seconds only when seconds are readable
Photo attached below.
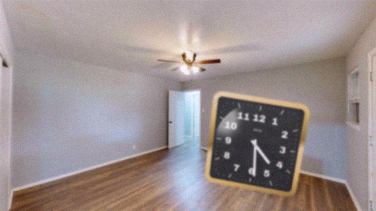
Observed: 4.29
